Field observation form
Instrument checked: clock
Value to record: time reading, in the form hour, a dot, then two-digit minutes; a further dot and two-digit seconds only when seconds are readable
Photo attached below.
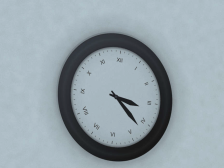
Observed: 3.22
